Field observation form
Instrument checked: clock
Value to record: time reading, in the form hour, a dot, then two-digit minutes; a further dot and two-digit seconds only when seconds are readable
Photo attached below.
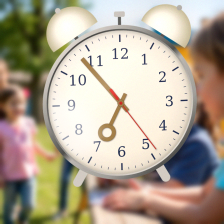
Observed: 6.53.24
